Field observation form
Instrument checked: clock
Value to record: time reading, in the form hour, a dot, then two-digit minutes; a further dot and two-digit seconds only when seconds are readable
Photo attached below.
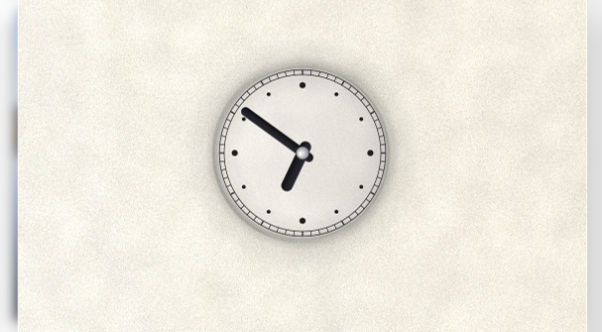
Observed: 6.51
